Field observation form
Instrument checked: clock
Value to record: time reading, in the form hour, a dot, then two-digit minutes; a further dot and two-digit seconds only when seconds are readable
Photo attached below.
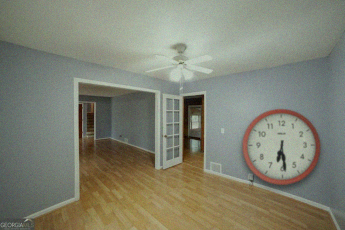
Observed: 6.29
